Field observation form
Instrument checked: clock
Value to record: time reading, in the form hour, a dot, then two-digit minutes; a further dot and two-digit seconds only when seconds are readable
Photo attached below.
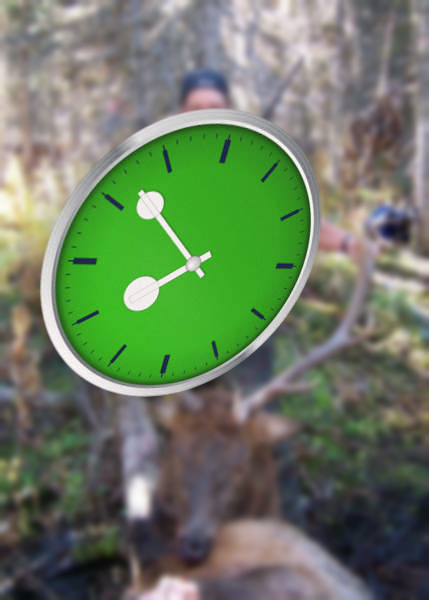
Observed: 7.52
